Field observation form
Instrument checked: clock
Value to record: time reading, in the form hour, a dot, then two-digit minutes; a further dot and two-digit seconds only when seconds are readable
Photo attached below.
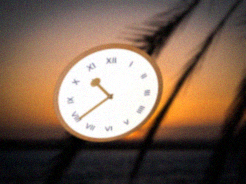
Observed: 10.39
